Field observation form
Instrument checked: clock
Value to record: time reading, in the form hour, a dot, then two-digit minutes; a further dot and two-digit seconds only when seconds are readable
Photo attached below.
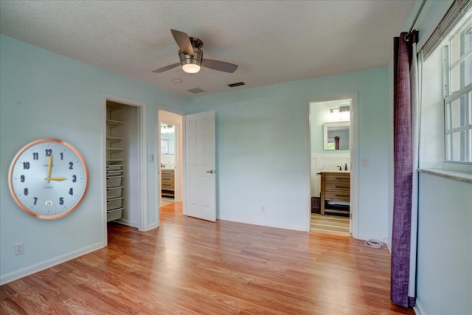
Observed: 3.01
